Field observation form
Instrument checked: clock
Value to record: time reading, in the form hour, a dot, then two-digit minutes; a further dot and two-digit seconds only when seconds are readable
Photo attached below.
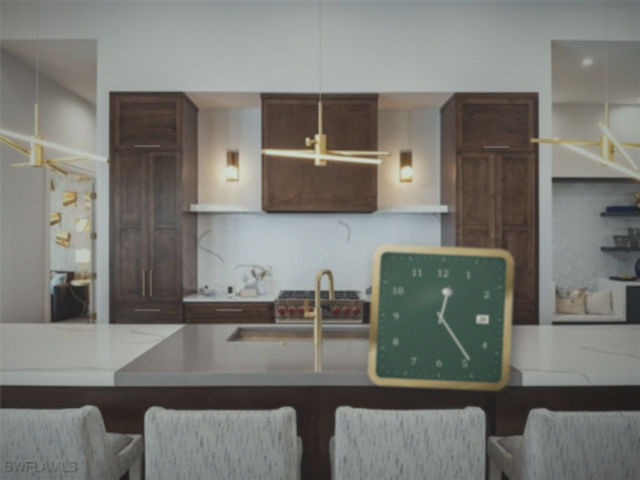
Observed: 12.24
